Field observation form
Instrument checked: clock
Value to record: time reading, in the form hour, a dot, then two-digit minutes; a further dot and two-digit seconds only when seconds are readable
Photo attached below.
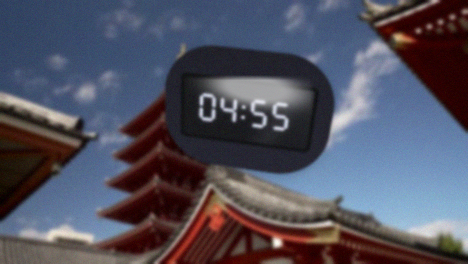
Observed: 4.55
